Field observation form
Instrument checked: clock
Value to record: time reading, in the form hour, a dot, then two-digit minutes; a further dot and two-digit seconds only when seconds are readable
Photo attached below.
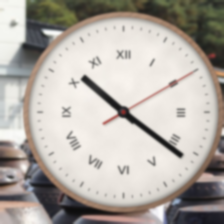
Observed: 10.21.10
